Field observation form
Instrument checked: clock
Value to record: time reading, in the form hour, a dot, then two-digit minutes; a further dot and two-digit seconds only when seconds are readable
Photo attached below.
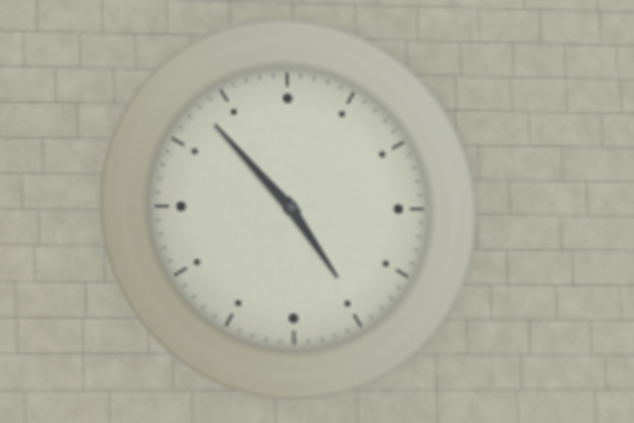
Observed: 4.53
